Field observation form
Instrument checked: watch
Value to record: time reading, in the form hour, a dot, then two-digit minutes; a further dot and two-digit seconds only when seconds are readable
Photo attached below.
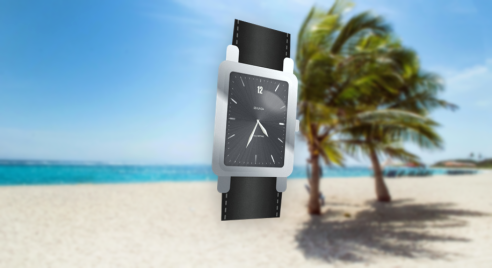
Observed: 4.34
